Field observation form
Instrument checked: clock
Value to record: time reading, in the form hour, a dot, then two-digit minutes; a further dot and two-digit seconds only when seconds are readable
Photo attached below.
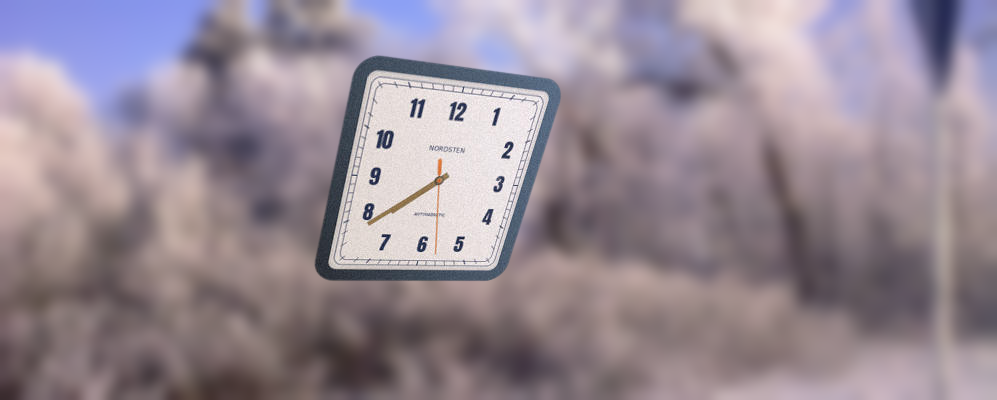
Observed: 7.38.28
